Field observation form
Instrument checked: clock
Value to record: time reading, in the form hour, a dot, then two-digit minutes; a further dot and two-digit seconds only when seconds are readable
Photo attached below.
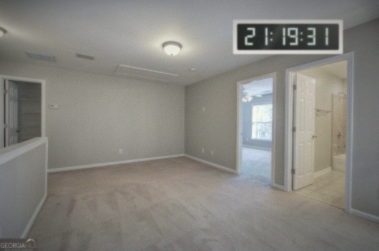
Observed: 21.19.31
